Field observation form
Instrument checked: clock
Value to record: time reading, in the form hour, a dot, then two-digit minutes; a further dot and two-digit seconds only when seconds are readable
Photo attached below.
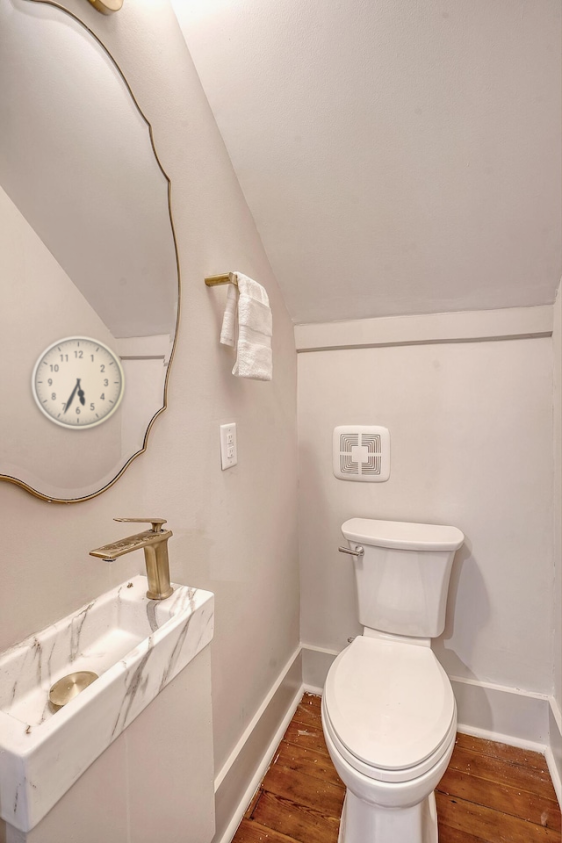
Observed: 5.34
